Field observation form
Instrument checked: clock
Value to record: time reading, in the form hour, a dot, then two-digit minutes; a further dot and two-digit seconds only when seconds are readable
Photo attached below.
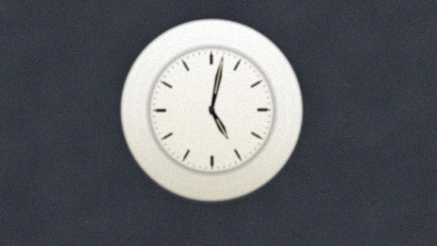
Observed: 5.02
